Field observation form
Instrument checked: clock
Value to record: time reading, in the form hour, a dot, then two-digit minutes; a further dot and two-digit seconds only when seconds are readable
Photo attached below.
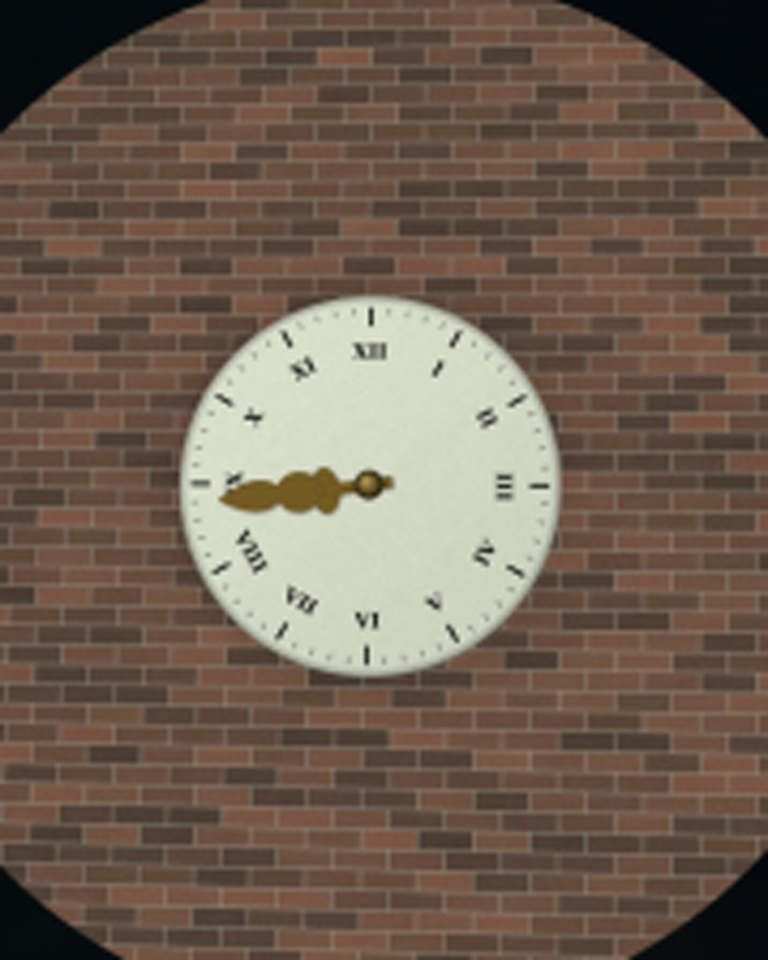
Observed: 8.44
